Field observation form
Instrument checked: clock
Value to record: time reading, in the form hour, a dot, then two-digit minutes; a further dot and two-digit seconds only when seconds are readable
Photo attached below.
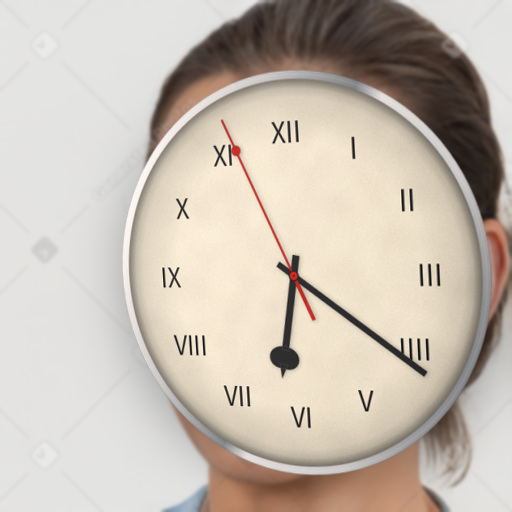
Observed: 6.20.56
